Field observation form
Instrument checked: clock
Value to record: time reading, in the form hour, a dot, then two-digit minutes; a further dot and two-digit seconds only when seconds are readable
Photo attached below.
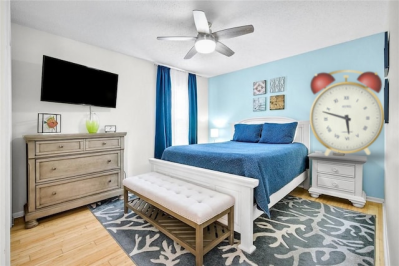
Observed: 5.48
